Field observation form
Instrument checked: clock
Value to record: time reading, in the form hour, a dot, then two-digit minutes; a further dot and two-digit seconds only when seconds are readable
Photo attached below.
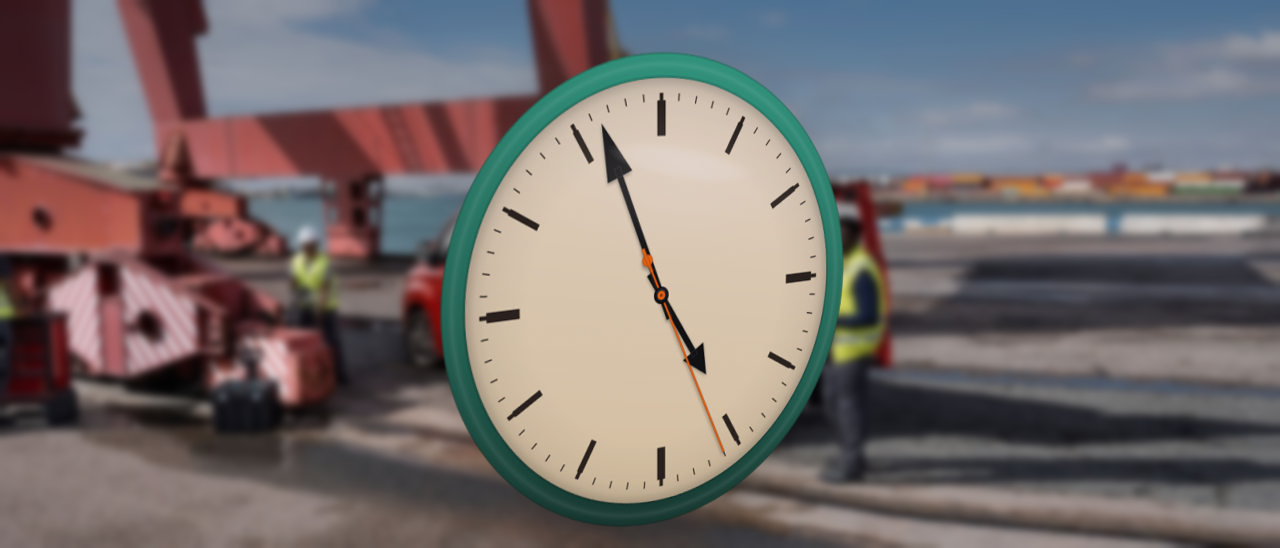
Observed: 4.56.26
